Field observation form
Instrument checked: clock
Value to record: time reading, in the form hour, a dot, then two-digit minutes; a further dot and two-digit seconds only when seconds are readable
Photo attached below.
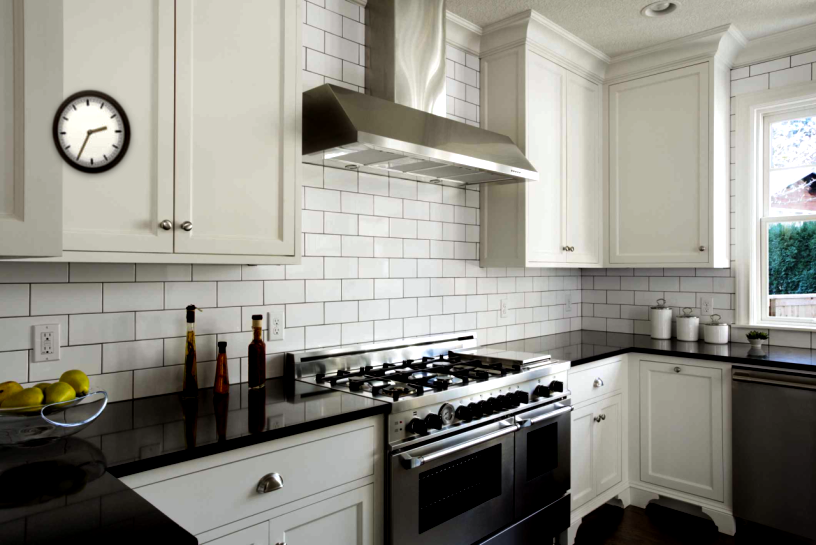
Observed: 2.35
